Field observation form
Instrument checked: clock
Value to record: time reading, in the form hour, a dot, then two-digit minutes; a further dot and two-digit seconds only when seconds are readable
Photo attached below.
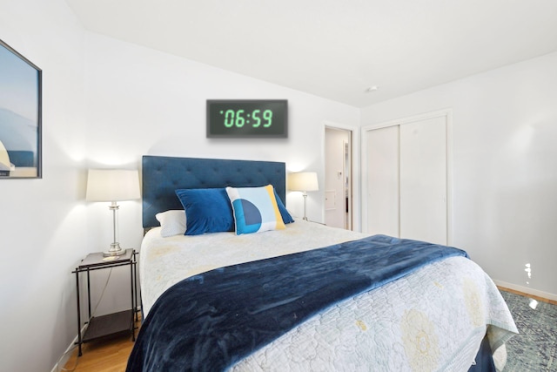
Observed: 6.59
